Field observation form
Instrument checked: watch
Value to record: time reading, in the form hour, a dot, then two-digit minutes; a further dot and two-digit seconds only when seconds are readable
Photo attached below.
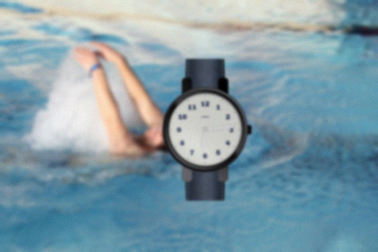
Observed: 6.14
